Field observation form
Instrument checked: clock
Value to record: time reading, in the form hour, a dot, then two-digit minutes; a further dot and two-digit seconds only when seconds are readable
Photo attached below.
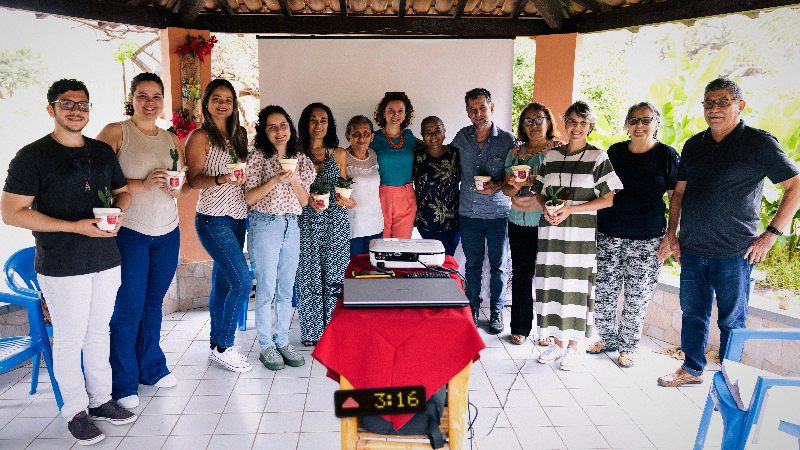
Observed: 3.16
